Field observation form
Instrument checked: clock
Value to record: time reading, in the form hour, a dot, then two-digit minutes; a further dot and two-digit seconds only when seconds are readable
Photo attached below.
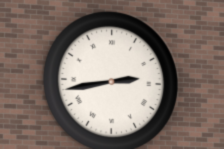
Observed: 2.43
